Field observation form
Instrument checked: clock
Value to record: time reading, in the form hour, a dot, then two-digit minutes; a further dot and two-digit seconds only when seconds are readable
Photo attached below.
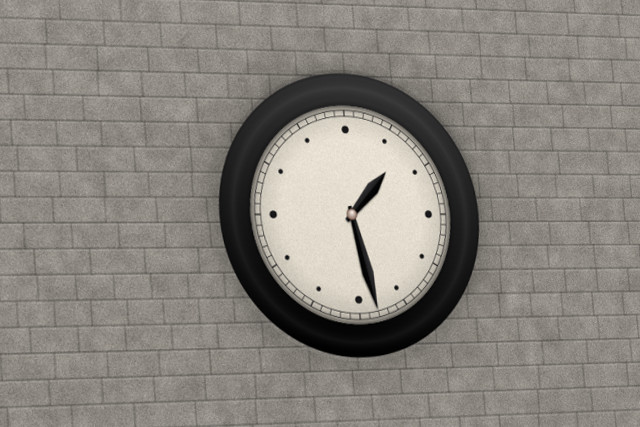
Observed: 1.28
